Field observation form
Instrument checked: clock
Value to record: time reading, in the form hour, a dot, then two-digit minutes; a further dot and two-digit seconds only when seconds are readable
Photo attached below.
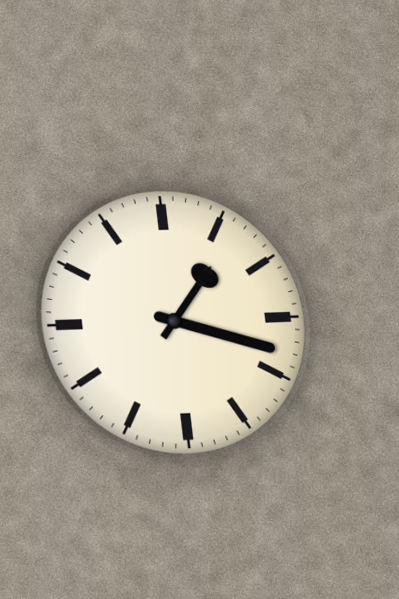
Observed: 1.18
